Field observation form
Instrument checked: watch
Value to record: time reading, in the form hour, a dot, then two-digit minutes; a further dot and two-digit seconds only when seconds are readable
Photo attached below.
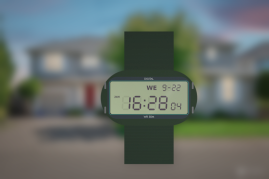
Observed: 16.28.04
